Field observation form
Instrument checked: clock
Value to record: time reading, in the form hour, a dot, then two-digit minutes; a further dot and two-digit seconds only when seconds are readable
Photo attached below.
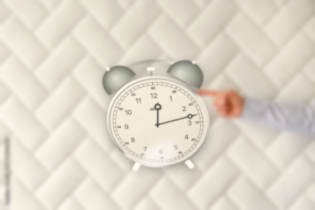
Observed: 12.13
